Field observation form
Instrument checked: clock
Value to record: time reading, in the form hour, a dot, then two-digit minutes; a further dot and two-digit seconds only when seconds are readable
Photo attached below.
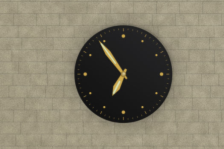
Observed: 6.54
